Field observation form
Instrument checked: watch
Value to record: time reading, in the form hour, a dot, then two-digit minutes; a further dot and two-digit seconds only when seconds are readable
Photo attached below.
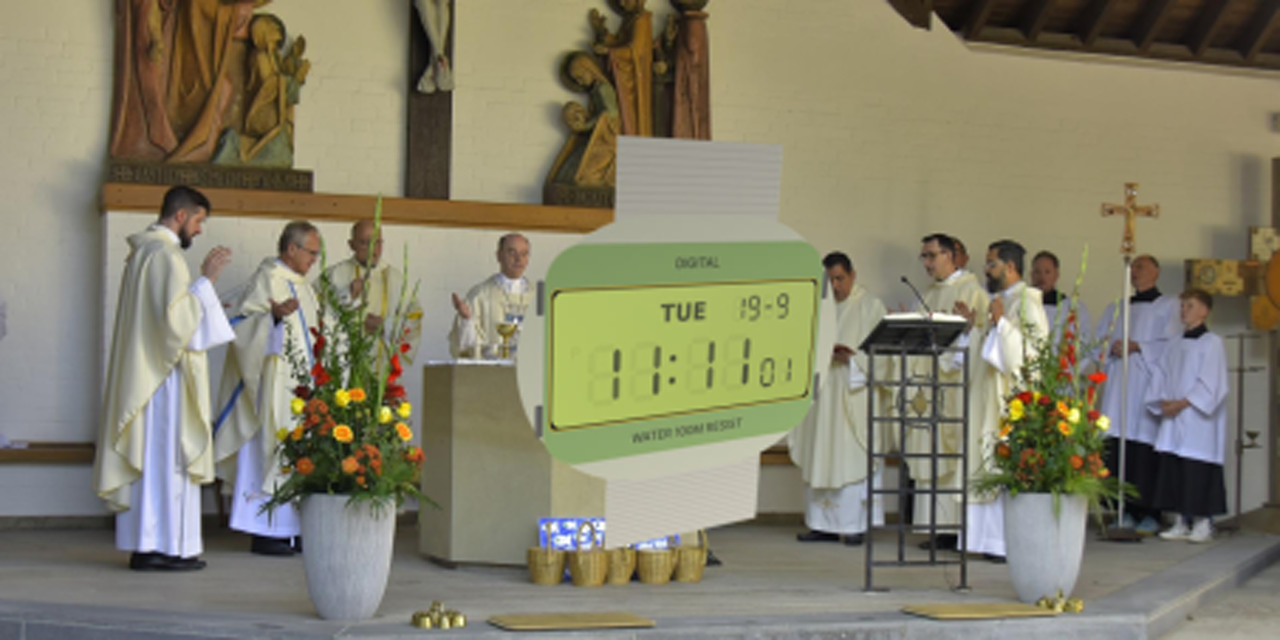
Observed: 11.11.01
